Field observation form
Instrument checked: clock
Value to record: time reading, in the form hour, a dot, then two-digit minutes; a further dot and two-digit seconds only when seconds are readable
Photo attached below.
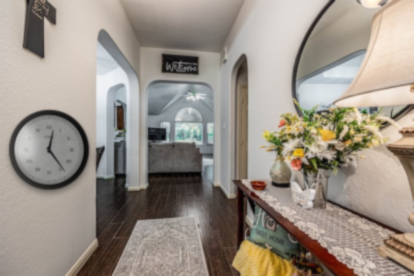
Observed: 12.24
